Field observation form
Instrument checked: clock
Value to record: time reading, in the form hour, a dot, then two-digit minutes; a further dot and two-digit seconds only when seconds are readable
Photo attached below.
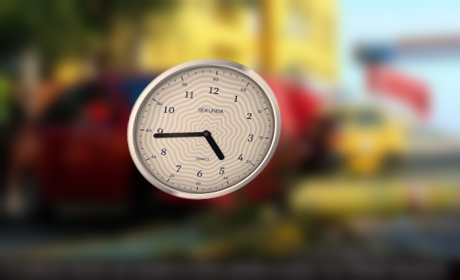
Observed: 4.44
